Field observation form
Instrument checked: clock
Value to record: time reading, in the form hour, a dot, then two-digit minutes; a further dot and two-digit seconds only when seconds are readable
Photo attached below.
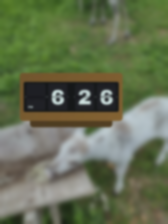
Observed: 6.26
